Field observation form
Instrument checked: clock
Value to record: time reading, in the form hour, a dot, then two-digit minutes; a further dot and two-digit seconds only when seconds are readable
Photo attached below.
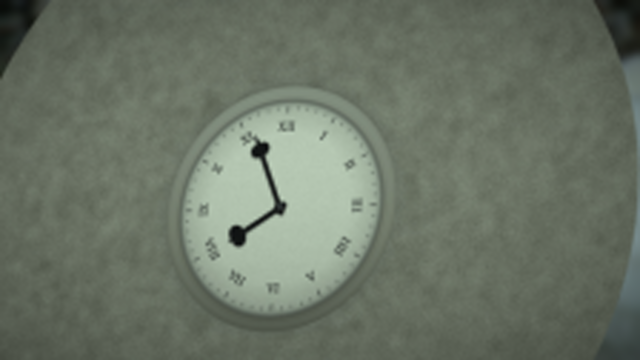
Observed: 7.56
